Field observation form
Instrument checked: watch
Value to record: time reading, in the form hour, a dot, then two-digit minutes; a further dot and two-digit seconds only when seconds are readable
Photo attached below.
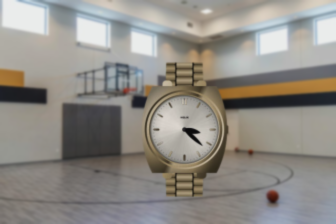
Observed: 3.22
